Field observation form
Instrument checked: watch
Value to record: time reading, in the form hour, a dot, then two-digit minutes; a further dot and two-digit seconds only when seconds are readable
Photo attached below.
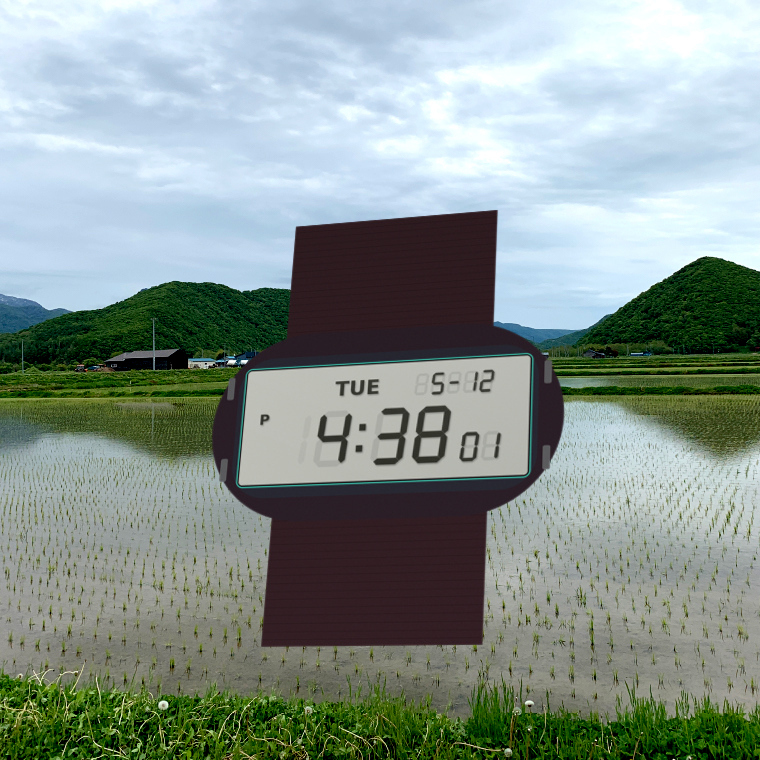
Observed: 4.38.01
